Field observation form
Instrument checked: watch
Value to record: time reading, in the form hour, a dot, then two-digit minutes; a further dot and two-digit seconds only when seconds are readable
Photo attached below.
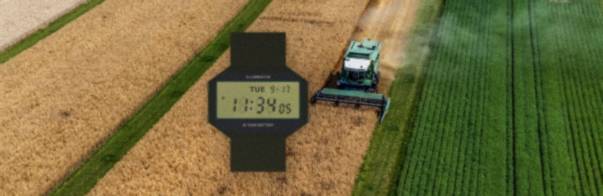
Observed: 11.34.05
